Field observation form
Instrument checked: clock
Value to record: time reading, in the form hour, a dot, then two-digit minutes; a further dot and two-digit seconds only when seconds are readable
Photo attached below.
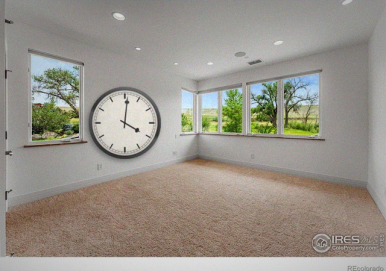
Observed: 4.01
